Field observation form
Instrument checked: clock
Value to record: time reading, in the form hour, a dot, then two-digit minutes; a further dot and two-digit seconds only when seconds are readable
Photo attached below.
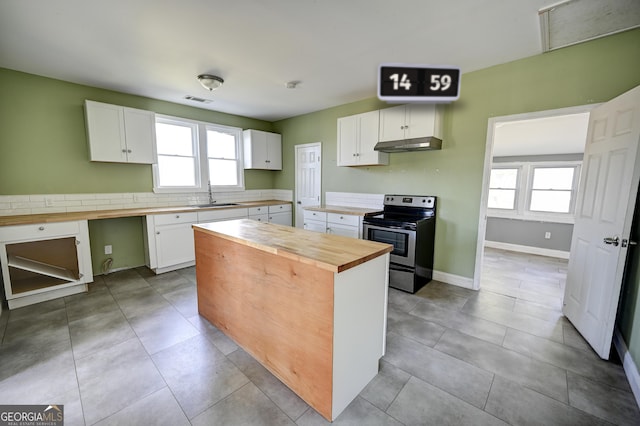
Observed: 14.59
